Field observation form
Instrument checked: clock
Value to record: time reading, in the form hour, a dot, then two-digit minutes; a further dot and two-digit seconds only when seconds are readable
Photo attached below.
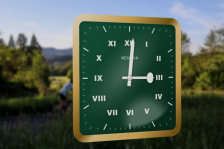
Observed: 3.01
